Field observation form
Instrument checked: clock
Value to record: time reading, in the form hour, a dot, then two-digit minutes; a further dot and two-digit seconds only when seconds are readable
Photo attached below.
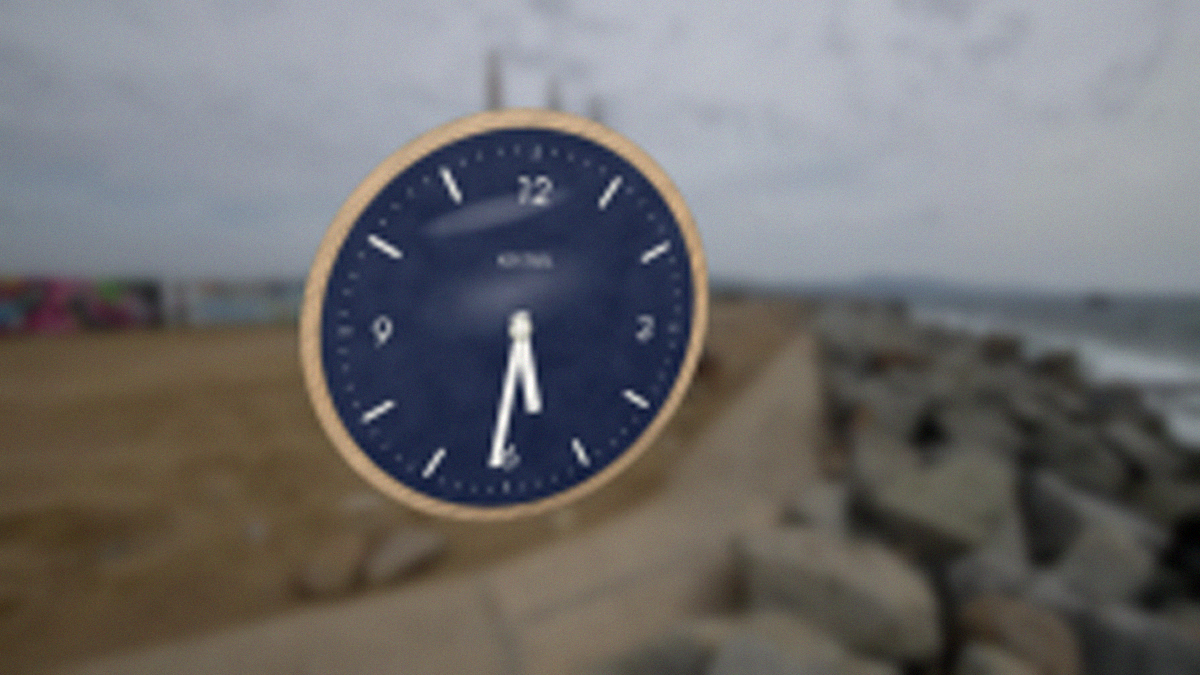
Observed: 5.31
